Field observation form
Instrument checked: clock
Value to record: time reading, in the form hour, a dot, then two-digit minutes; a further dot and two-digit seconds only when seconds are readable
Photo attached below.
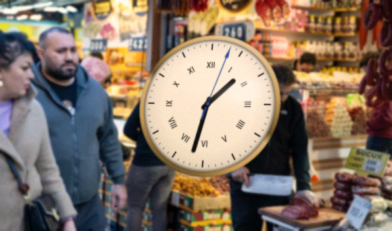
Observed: 1.32.03
